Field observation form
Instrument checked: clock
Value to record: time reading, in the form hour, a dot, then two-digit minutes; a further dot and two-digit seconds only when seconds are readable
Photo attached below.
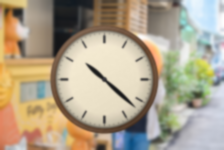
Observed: 10.22
